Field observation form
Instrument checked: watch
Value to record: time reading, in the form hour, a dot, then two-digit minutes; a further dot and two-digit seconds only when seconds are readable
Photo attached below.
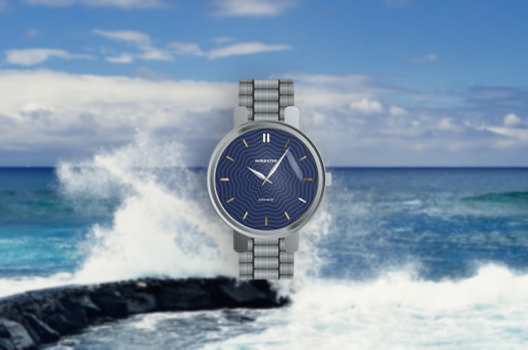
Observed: 10.06
